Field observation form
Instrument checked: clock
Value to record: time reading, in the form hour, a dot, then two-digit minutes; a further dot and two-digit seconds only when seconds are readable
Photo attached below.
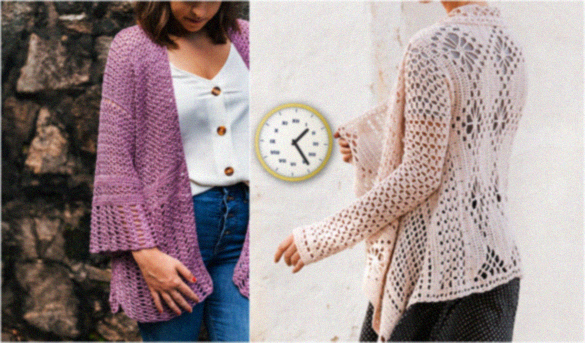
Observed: 1.24
